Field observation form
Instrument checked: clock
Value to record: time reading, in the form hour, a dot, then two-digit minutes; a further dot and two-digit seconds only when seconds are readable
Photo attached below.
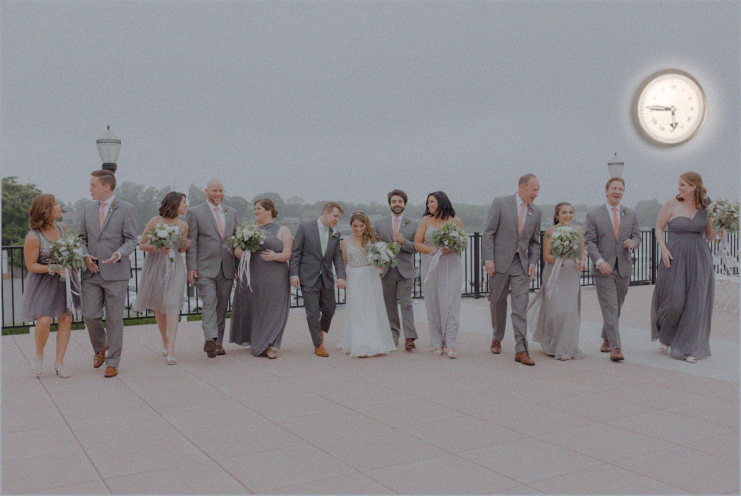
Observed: 5.46
